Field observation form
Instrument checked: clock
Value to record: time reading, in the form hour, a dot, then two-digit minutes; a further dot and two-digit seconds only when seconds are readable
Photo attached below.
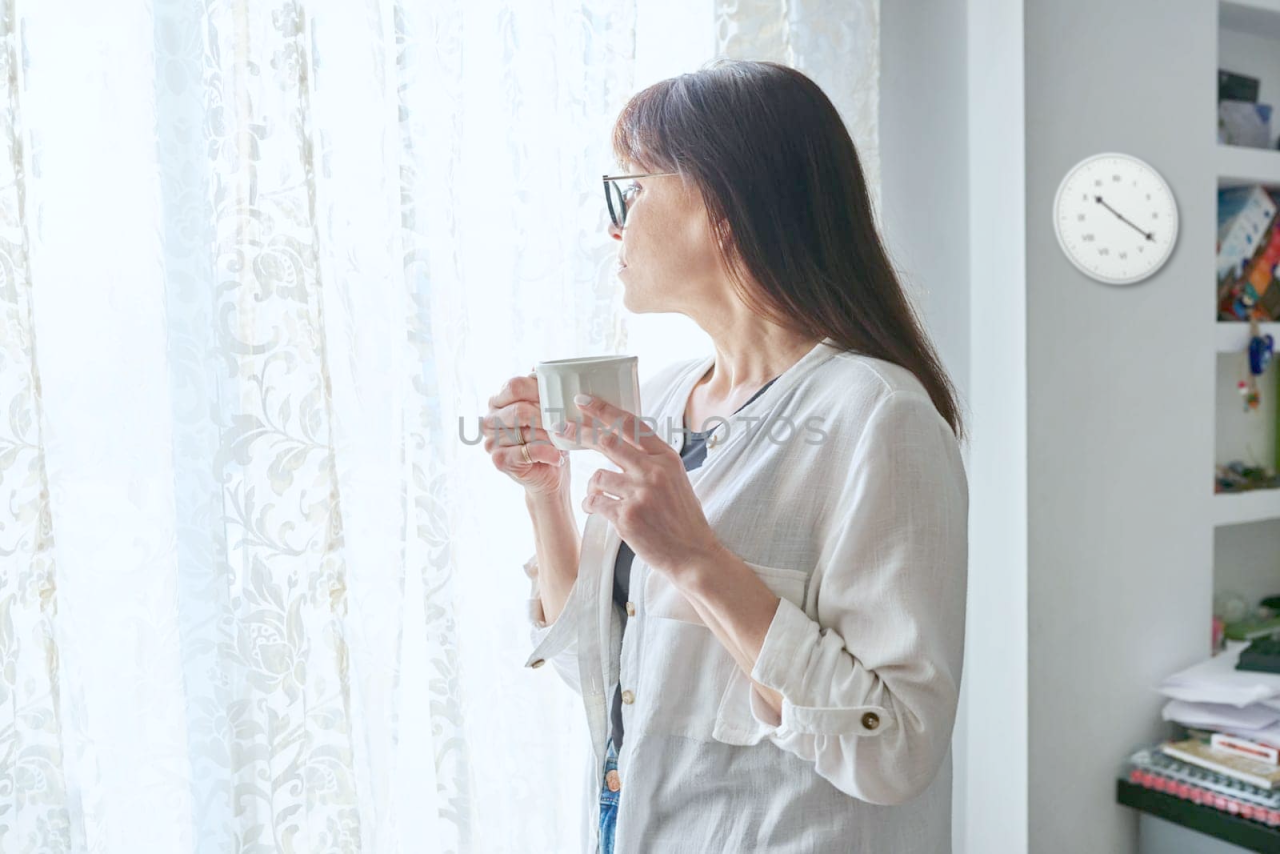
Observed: 10.21
